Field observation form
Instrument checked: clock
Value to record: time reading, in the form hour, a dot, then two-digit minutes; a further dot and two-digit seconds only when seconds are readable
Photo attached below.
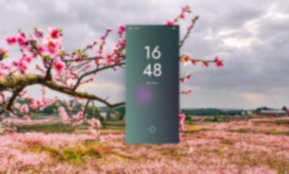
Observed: 16.48
